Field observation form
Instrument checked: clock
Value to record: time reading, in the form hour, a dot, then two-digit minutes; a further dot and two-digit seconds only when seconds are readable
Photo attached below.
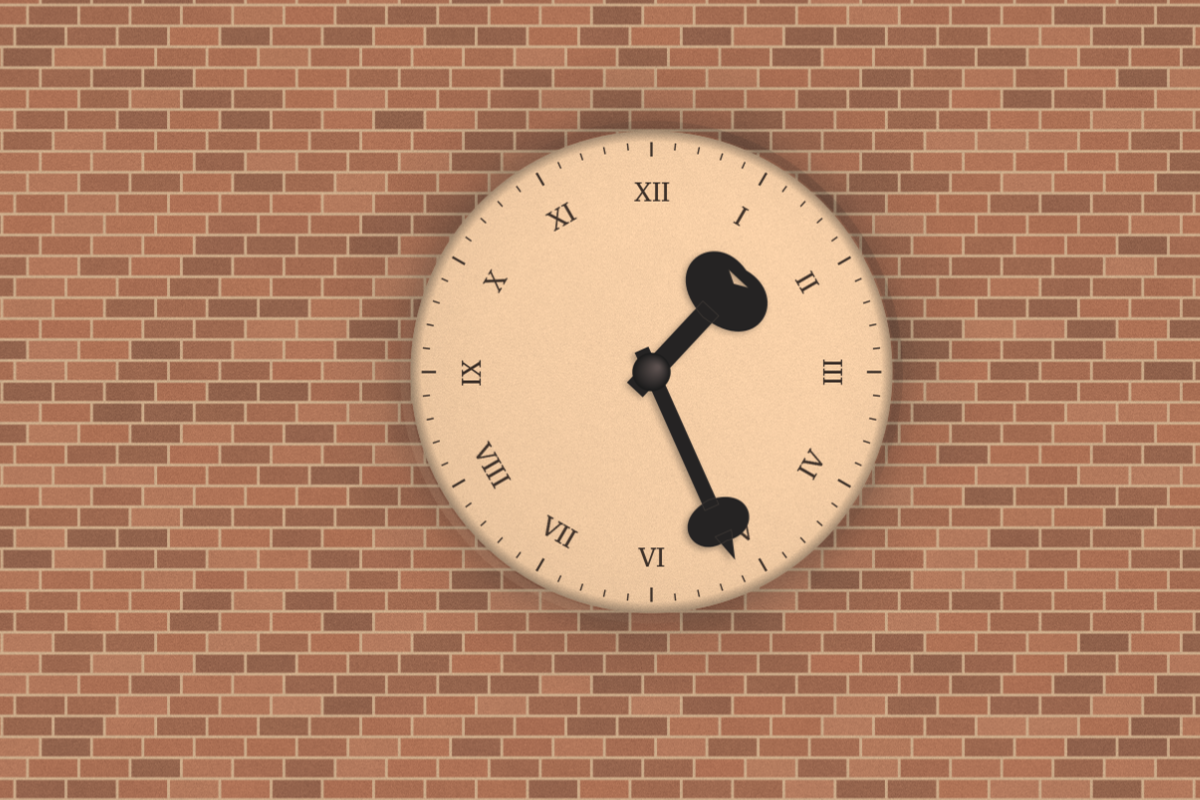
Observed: 1.26
